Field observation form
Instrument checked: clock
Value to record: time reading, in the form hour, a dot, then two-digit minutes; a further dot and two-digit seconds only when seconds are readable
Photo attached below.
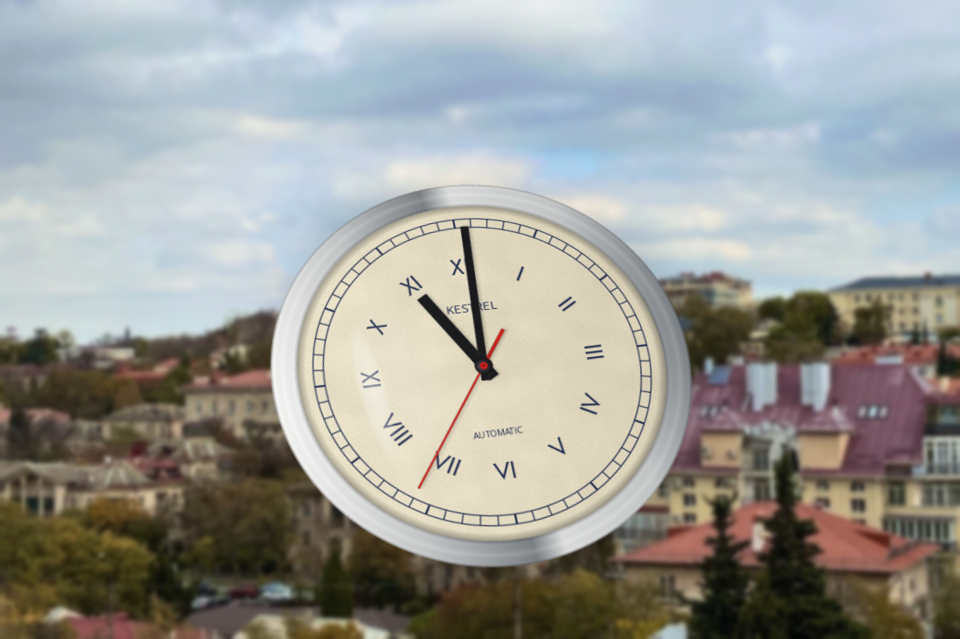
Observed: 11.00.36
